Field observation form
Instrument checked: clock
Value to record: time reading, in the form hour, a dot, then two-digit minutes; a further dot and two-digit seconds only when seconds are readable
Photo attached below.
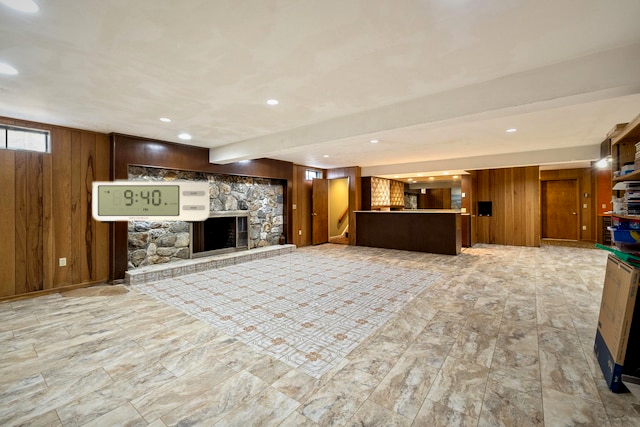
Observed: 9.40
